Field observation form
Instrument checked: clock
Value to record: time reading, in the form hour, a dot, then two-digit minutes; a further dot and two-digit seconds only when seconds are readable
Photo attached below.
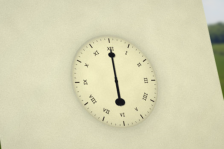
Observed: 6.00
